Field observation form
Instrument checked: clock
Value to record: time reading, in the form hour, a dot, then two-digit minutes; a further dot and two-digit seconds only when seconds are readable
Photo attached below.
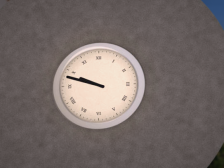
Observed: 9.48
